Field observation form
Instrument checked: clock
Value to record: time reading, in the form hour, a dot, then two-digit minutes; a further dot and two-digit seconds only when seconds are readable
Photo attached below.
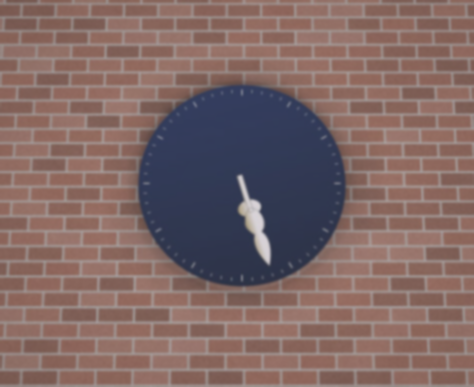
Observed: 5.27
